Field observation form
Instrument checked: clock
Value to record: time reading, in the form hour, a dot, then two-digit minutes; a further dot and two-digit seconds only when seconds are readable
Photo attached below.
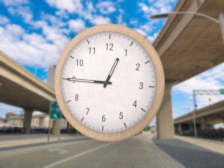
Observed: 12.45
